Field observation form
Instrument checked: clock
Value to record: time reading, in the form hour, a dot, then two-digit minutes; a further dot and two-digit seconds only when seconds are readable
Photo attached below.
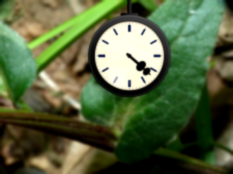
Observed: 4.22
